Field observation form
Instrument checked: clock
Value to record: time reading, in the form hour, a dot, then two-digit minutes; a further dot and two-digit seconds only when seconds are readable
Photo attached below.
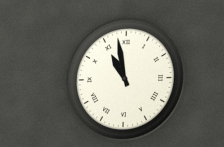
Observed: 10.58
